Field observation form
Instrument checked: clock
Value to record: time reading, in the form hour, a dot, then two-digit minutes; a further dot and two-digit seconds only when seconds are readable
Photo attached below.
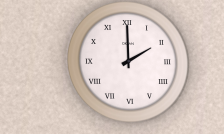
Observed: 2.00
